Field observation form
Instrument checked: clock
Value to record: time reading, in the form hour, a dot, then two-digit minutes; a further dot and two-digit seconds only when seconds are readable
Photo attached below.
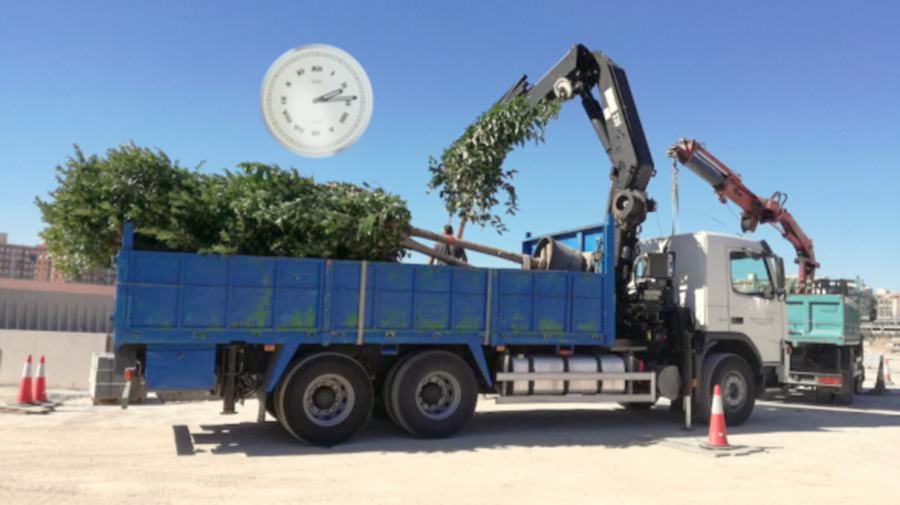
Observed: 2.14
